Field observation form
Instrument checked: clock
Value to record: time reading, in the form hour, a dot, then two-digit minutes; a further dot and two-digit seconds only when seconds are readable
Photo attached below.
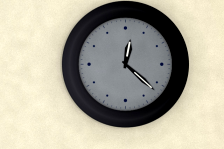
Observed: 12.22
